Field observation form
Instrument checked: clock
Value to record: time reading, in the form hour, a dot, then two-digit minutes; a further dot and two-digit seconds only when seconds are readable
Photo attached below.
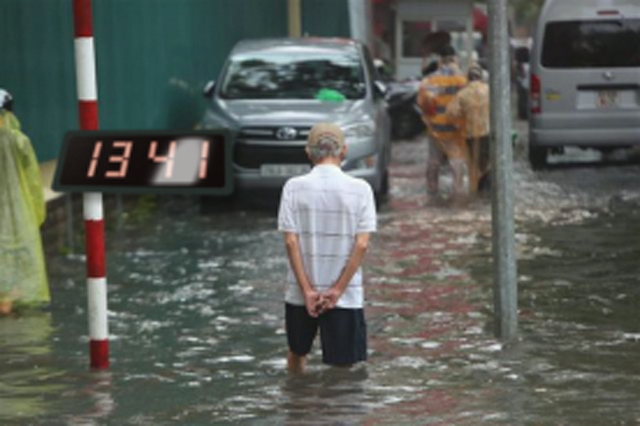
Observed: 13.41
